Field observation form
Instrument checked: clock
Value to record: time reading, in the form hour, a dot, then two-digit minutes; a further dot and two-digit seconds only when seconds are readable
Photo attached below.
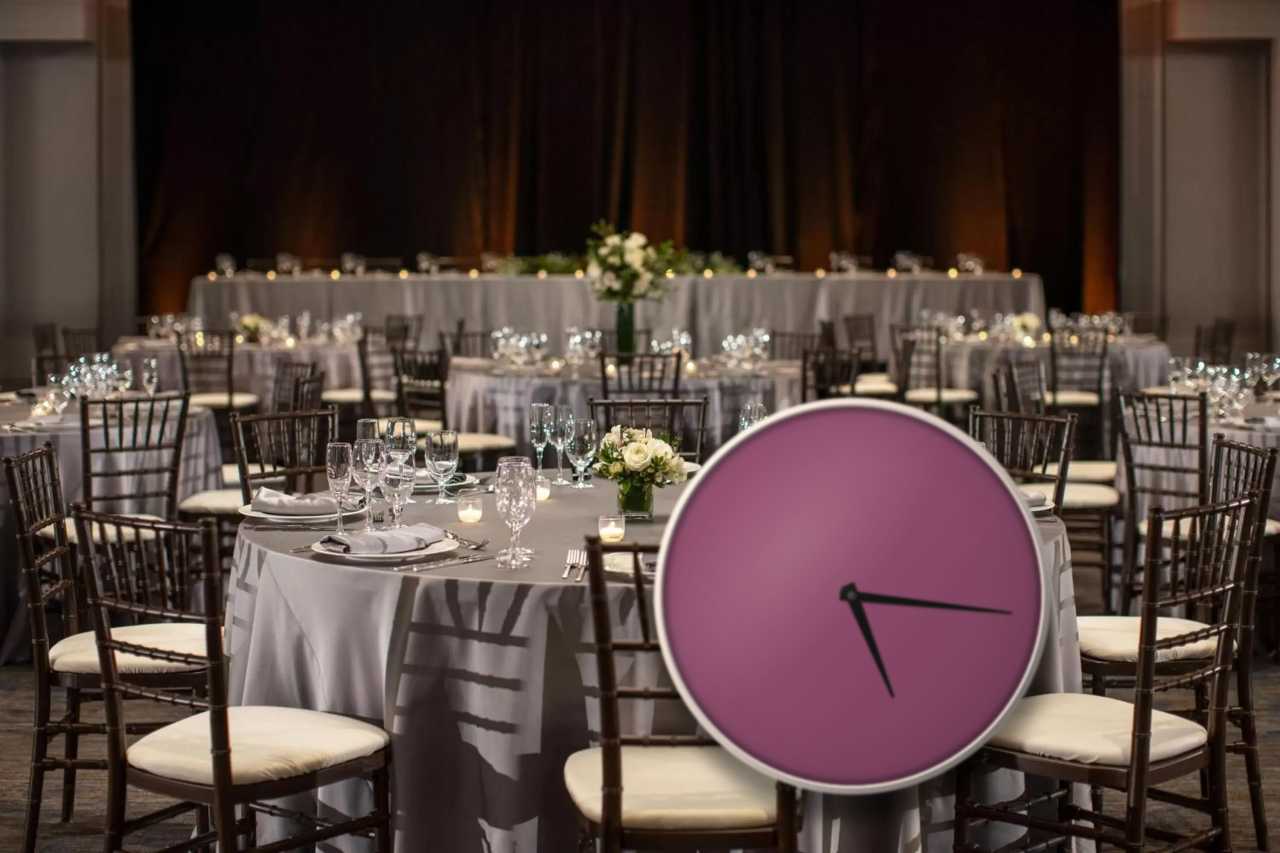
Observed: 5.16
